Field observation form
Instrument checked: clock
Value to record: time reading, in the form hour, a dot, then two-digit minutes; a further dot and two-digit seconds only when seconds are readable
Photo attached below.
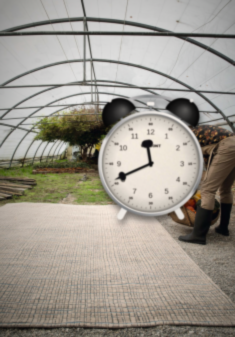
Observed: 11.41
